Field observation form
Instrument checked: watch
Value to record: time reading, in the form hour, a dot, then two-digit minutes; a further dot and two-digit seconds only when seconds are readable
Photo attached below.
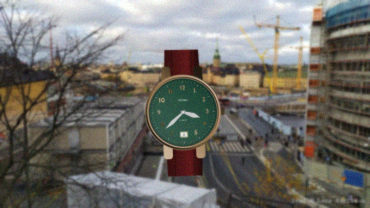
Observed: 3.38
